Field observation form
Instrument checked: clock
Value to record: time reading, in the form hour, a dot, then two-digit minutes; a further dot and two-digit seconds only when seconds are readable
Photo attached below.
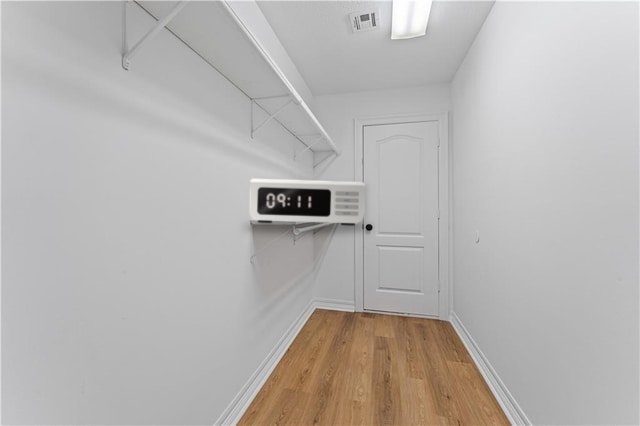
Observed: 9.11
